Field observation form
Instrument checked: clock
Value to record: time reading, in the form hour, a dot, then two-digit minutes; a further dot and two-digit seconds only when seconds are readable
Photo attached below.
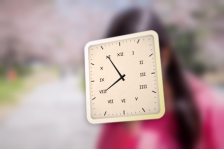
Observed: 7.55
